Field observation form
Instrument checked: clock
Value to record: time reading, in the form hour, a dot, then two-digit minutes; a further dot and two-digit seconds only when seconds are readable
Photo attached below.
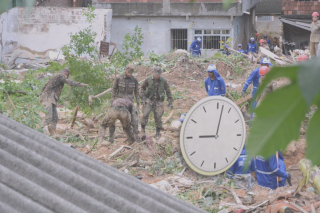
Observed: 9.02
